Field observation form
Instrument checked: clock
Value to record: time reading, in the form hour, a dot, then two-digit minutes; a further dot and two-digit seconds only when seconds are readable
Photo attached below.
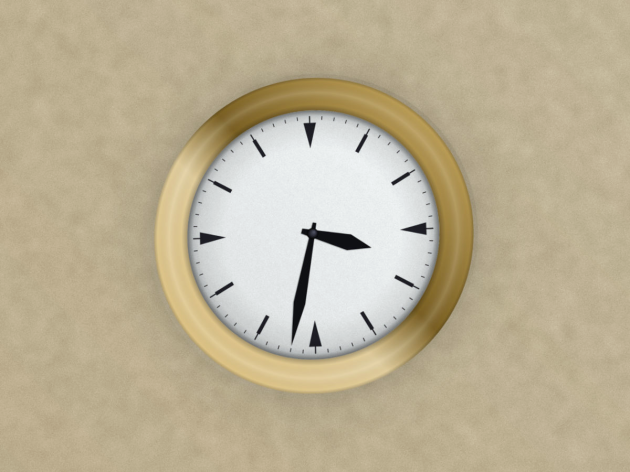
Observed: 3.32
